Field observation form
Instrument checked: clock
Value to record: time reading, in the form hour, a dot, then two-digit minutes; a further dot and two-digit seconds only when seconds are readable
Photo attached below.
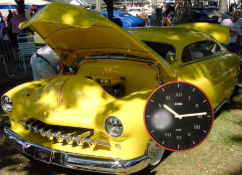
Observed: 10.14
